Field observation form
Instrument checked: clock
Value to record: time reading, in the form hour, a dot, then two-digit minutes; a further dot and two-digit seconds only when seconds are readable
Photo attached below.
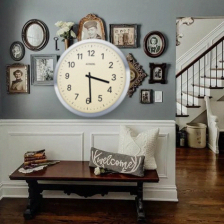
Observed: 3.29
